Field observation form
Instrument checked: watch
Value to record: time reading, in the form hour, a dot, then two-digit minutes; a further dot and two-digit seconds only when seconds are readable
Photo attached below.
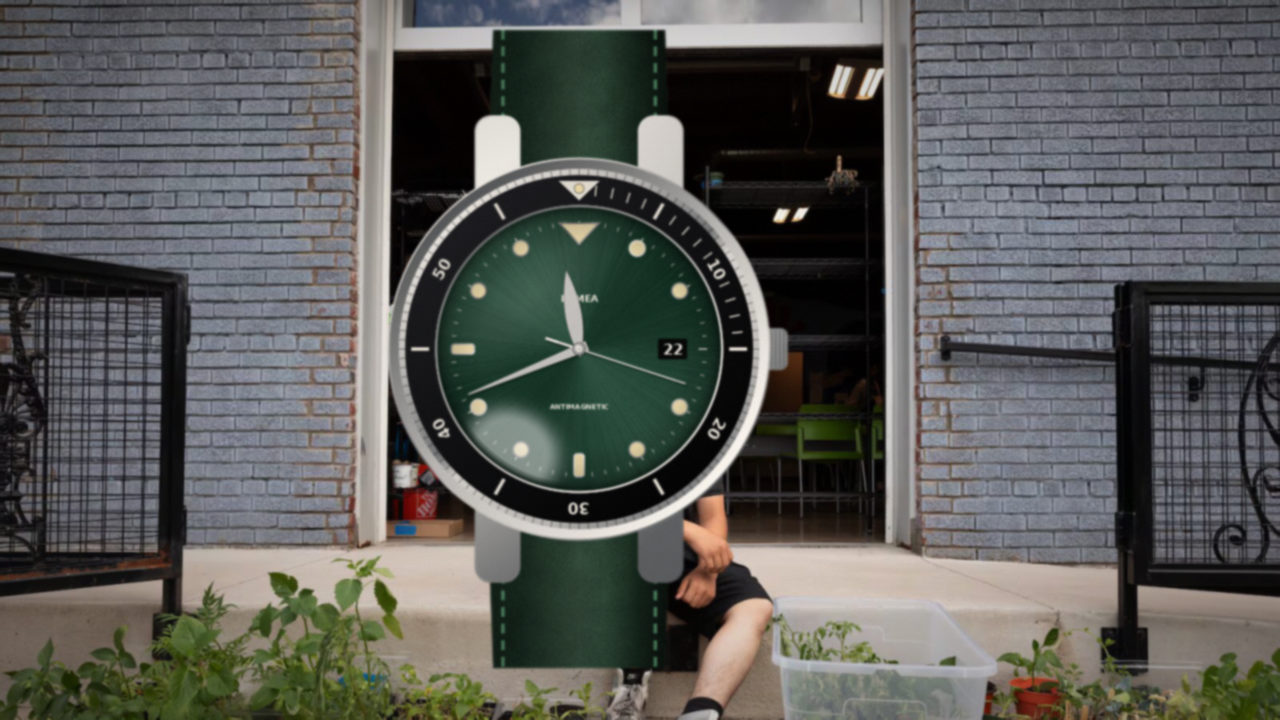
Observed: 11.41.18
